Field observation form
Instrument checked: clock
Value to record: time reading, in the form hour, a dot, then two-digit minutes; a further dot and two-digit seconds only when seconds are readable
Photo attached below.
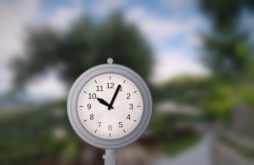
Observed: 10.04
